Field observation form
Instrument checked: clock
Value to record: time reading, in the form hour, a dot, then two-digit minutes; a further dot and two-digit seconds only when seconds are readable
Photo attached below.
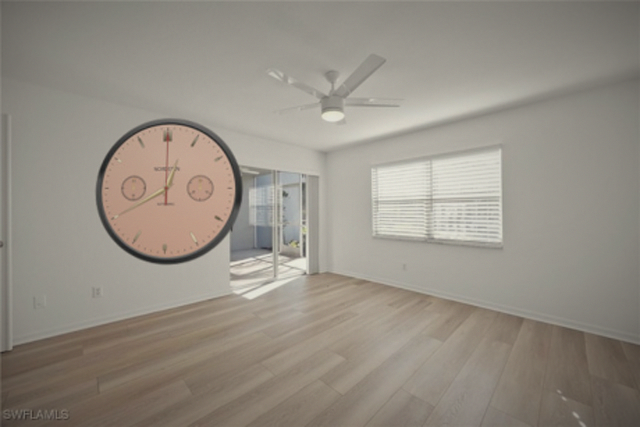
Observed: 12.40
